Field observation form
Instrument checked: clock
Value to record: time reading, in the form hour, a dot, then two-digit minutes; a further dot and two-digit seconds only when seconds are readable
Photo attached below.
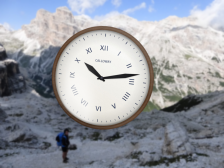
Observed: 10.13
